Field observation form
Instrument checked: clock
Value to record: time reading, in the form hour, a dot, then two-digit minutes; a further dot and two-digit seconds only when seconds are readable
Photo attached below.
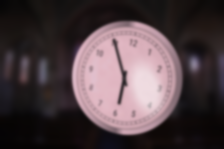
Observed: 5.55
